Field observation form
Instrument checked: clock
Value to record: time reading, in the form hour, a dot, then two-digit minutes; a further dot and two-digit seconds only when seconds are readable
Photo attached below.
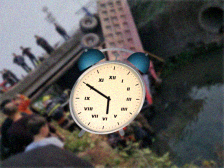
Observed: 5.50
